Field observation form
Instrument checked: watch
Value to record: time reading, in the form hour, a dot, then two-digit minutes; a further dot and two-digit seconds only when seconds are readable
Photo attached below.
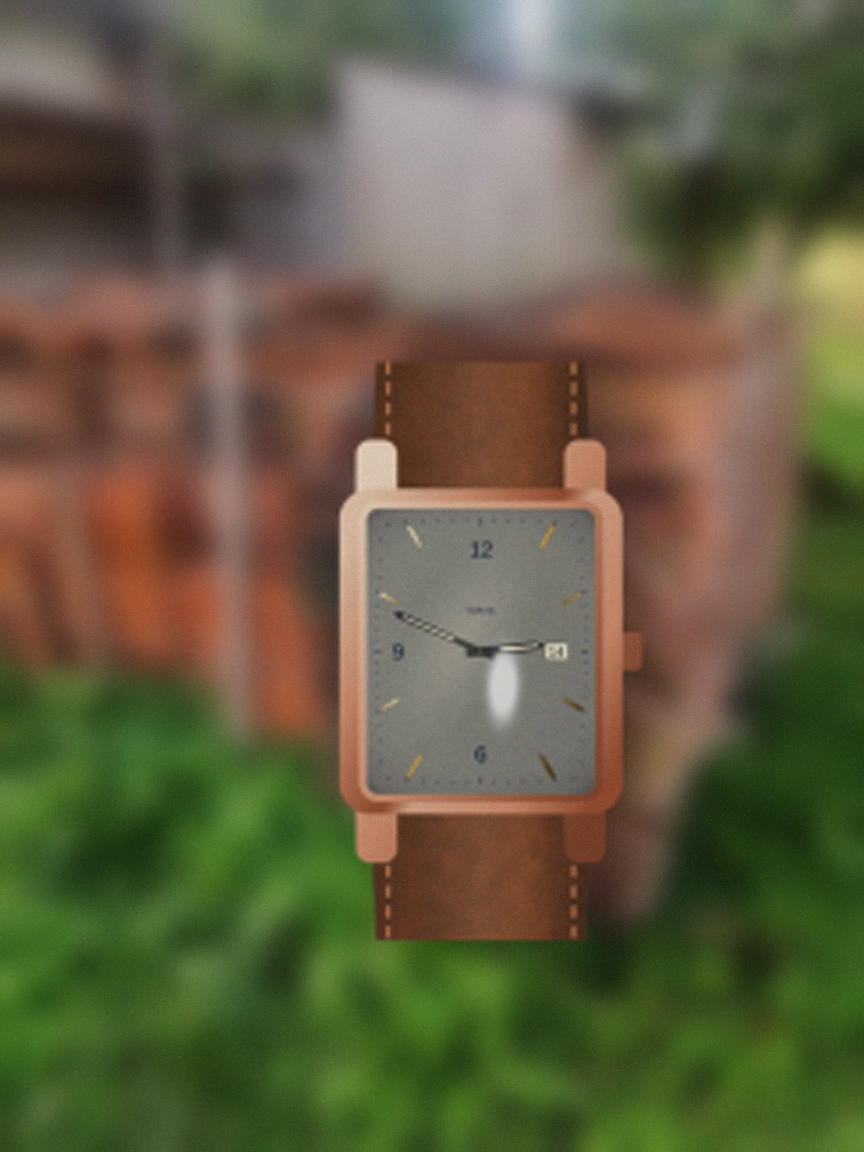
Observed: 2.49
